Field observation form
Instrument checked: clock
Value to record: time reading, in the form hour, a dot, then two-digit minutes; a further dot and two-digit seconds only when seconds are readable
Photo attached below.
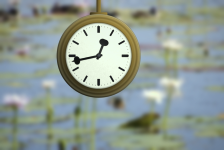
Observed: 12.43
